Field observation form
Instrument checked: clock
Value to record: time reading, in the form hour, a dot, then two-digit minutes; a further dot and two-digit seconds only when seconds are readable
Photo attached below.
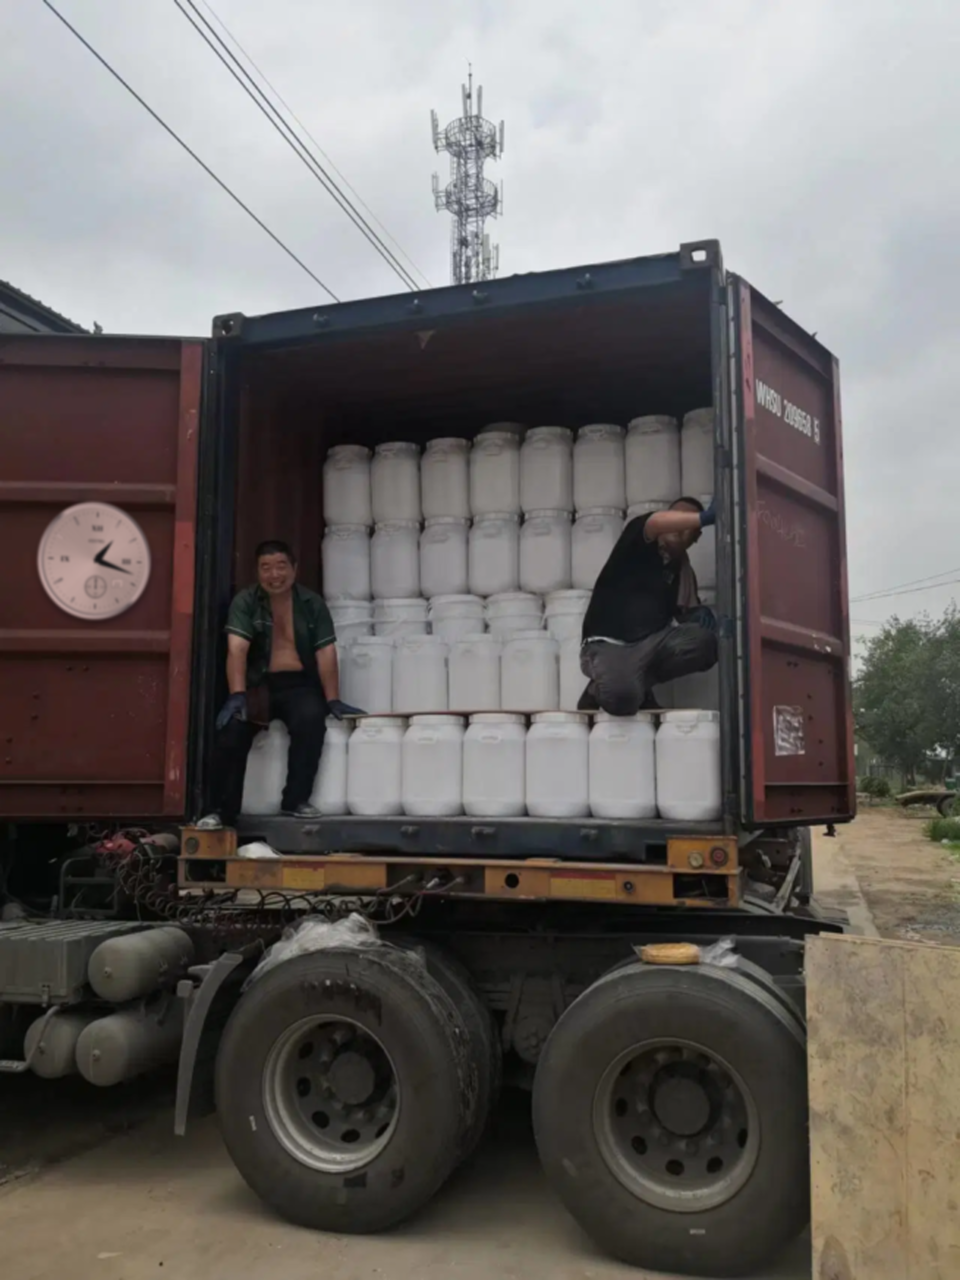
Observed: 1.18
